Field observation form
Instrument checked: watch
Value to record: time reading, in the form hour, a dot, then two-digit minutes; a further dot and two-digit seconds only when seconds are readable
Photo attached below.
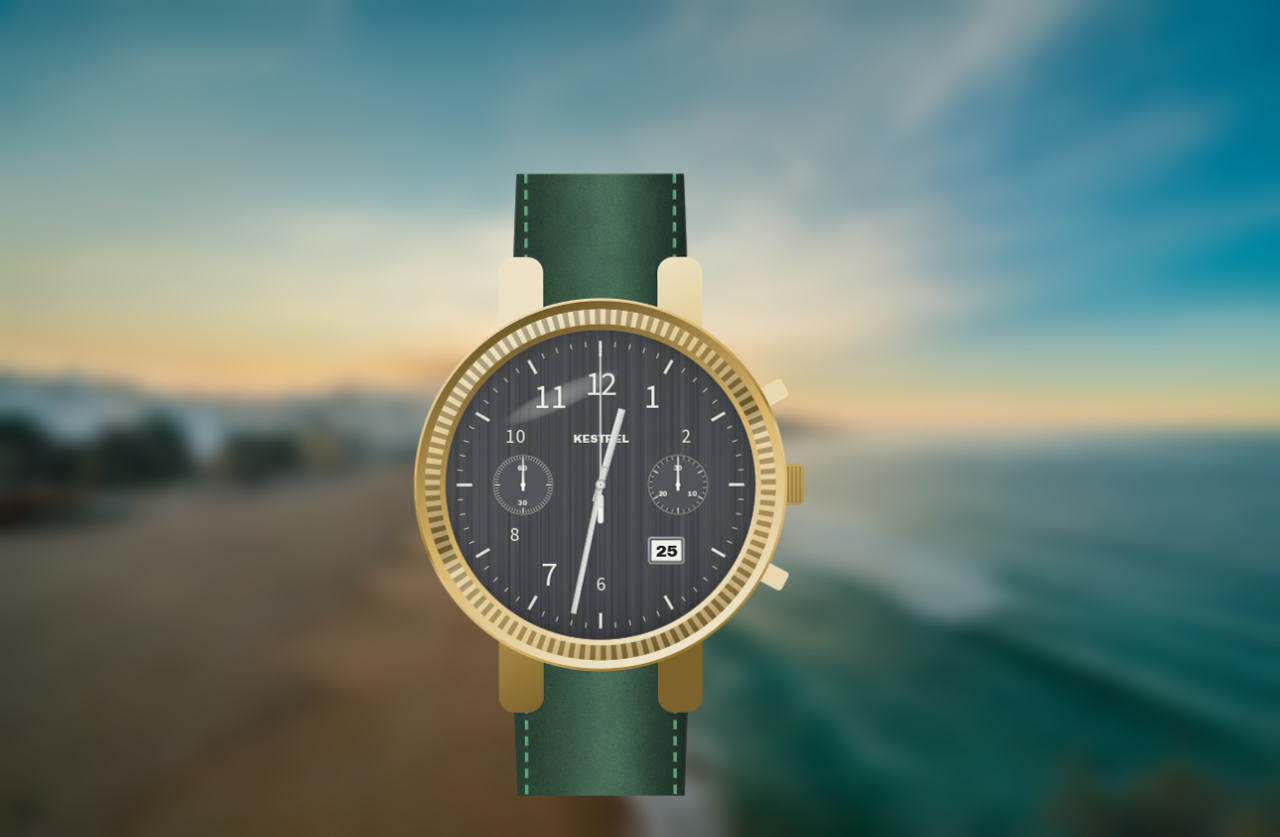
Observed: 12.32
